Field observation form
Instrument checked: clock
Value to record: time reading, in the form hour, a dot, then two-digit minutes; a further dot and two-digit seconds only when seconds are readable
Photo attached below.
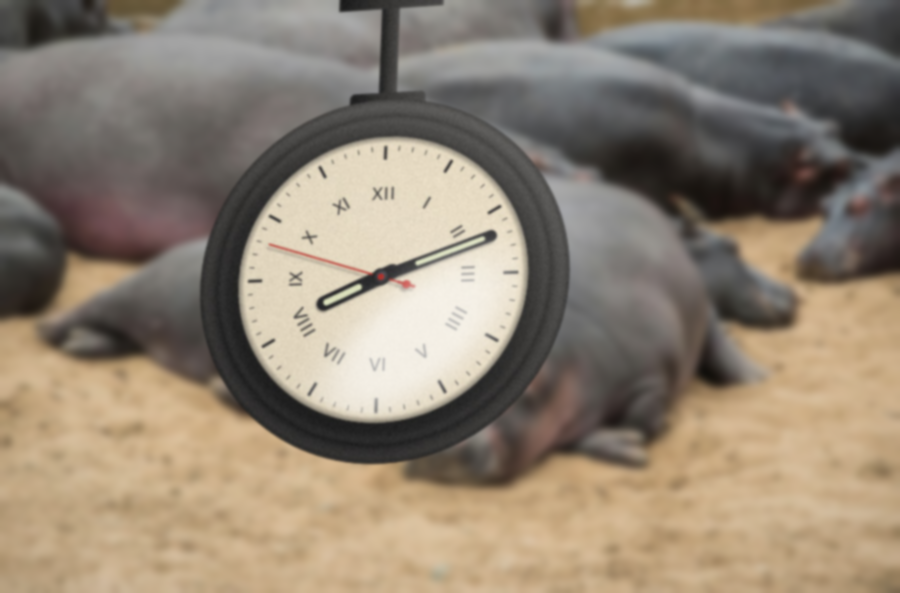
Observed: 8.11.48
